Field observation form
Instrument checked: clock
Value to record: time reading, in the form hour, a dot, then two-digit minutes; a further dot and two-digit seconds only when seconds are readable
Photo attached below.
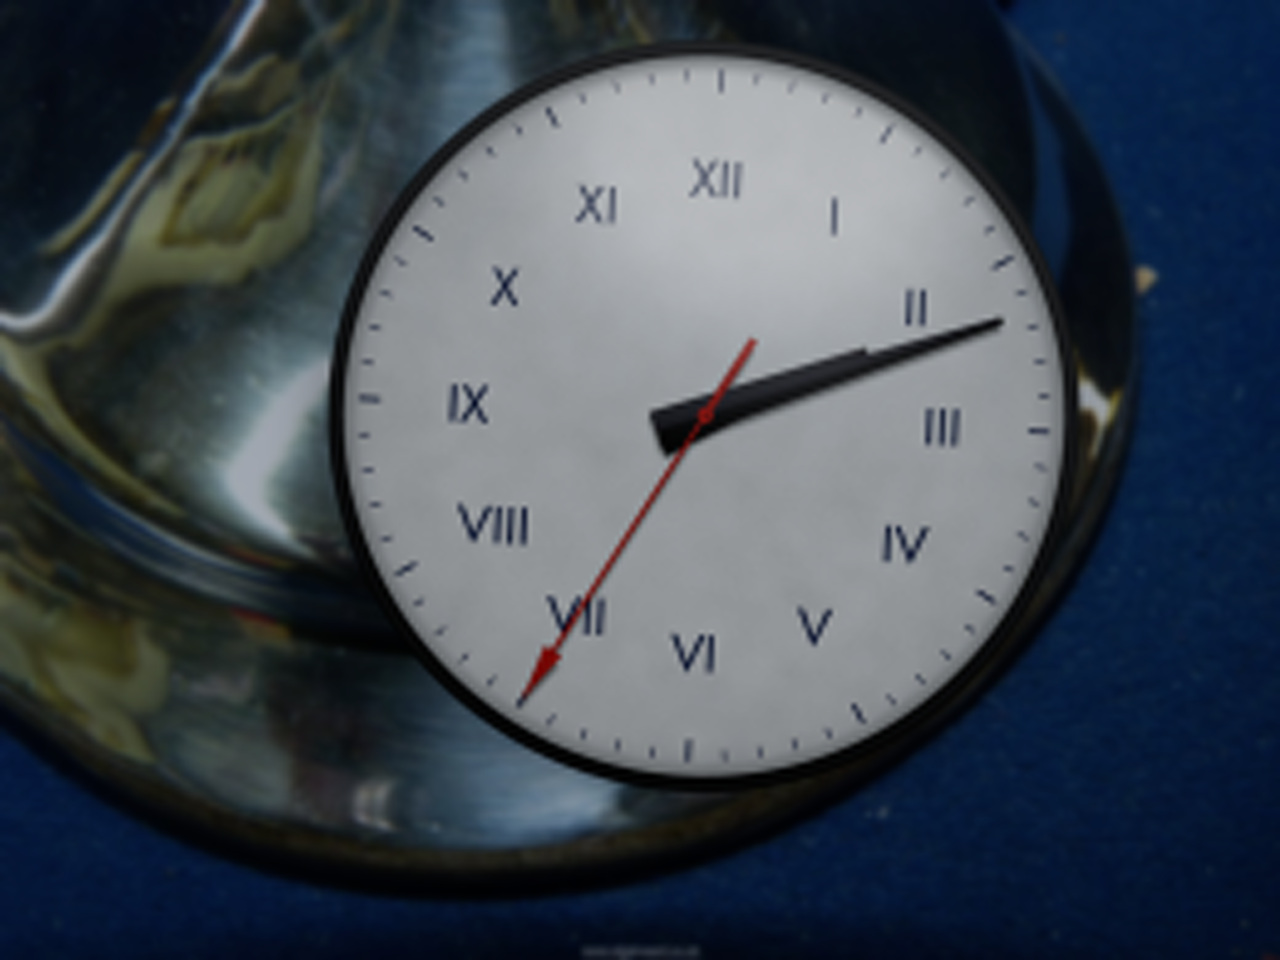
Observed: 2.11.35
